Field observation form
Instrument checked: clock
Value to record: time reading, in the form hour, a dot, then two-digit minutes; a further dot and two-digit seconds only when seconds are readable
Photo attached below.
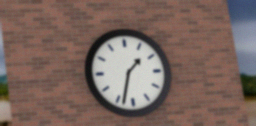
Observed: 1.33
